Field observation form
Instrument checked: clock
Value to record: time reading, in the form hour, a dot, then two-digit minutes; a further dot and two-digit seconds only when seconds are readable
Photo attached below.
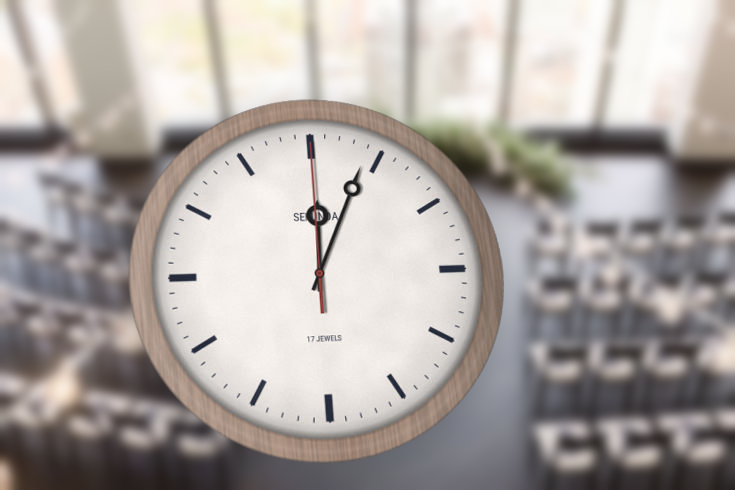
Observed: 12.04.00
